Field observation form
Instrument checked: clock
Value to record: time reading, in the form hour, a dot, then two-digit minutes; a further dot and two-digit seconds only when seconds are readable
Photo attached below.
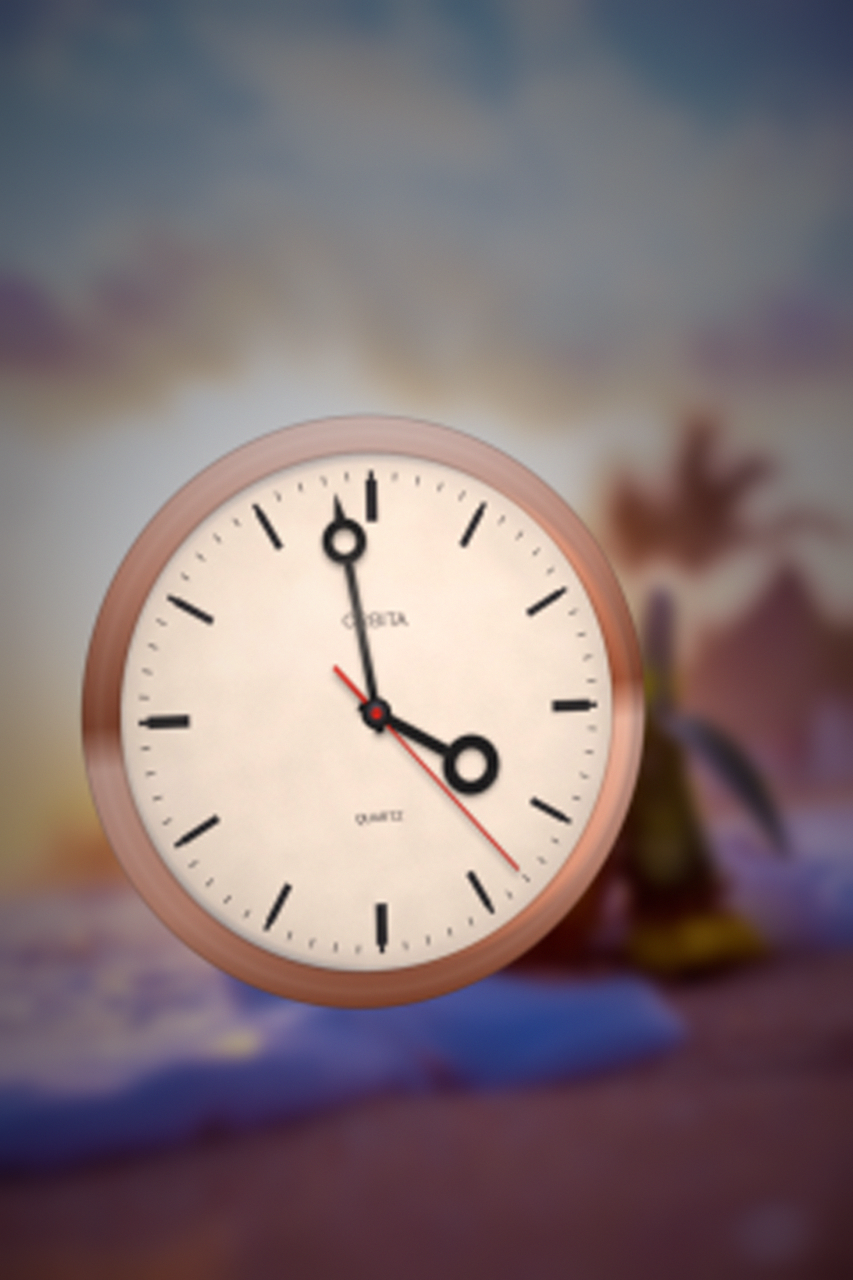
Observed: 3.58.23
